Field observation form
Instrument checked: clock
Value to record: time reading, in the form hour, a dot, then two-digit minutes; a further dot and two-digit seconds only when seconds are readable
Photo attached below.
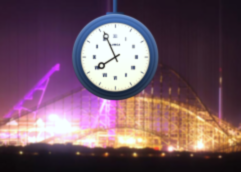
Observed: 7.56
